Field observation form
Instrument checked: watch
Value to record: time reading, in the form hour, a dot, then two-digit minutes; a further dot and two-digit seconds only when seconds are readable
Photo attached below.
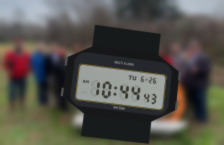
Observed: 10.44.43
